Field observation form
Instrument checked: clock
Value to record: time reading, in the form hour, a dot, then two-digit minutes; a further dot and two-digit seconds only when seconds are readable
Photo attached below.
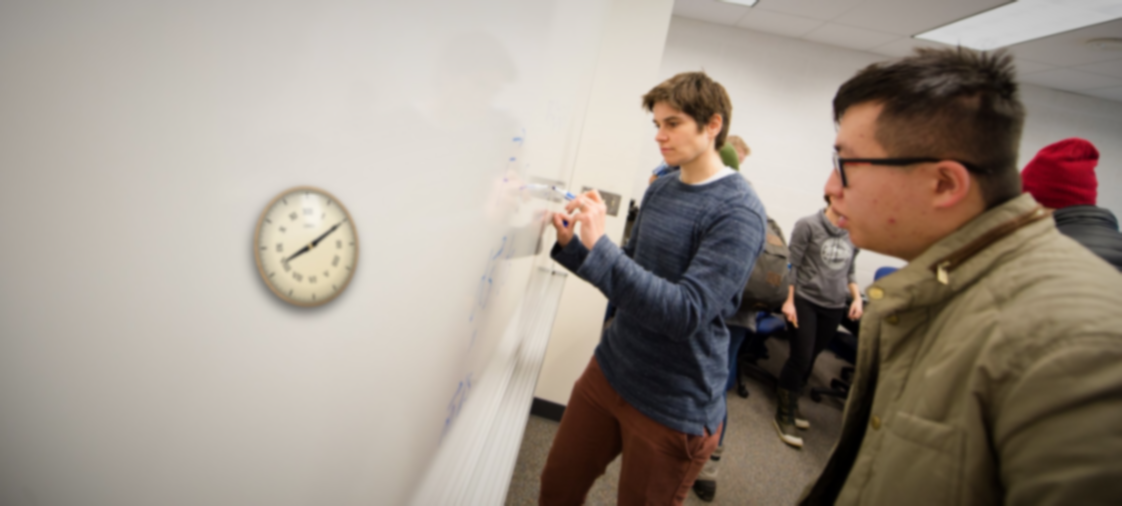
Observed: 8.10
